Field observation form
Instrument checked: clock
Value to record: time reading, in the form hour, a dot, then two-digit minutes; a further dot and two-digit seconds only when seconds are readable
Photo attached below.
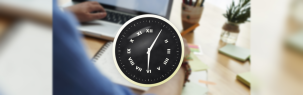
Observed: 6.05
